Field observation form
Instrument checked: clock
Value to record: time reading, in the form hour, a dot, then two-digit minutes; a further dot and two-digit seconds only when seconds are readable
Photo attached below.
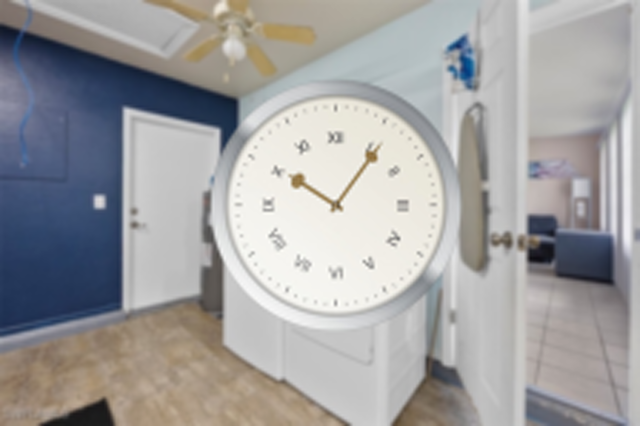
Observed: 10.06
